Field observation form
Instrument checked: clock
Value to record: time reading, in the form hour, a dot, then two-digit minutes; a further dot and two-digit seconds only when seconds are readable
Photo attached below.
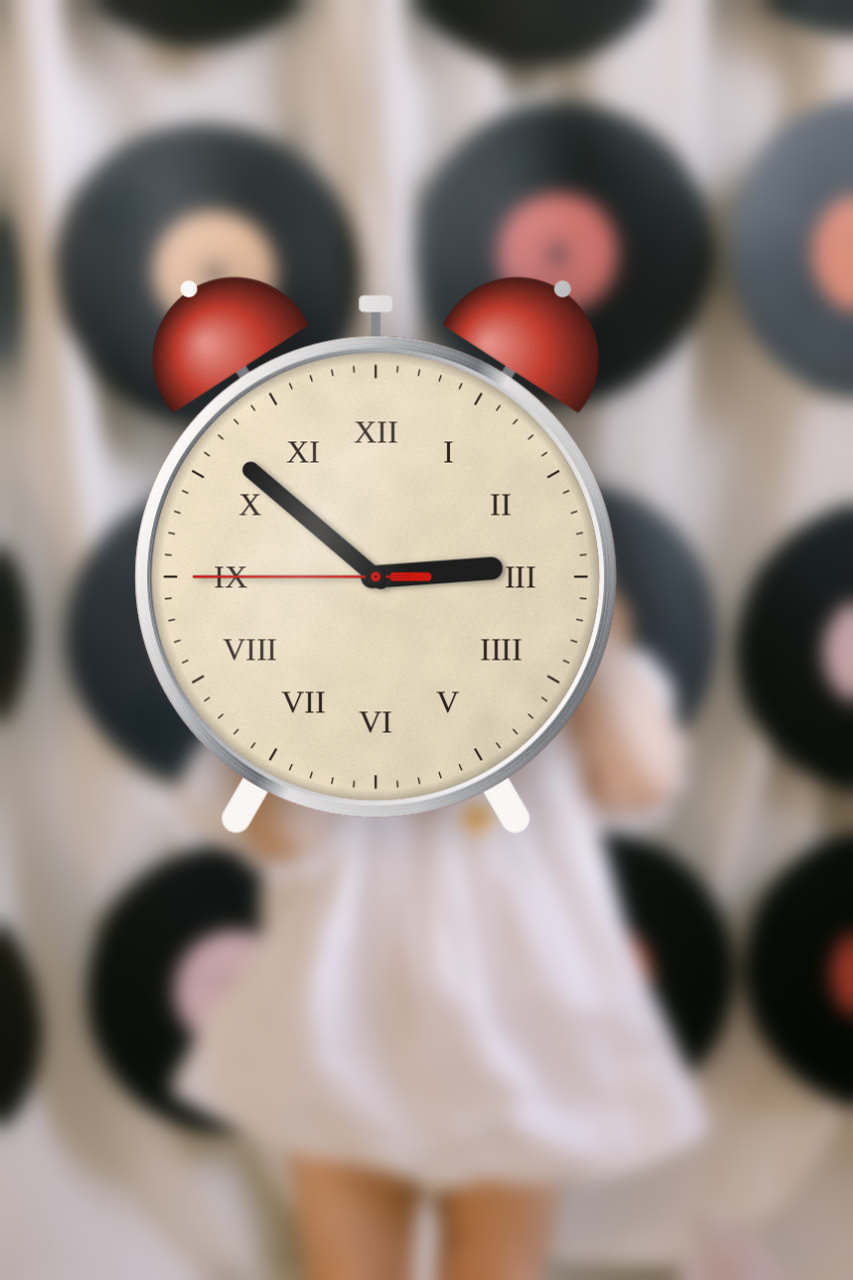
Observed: 2.51.45
